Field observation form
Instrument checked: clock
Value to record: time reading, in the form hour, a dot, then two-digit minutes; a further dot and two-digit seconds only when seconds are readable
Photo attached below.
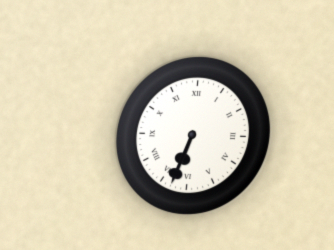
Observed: 6.33
